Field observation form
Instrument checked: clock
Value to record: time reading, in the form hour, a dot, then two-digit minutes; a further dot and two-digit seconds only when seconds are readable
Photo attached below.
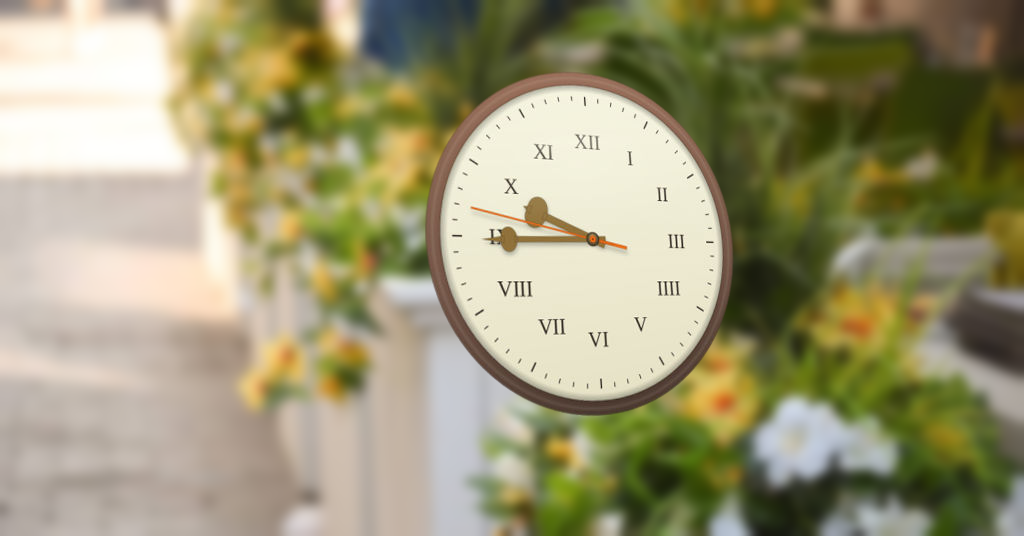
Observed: 9.44.47
